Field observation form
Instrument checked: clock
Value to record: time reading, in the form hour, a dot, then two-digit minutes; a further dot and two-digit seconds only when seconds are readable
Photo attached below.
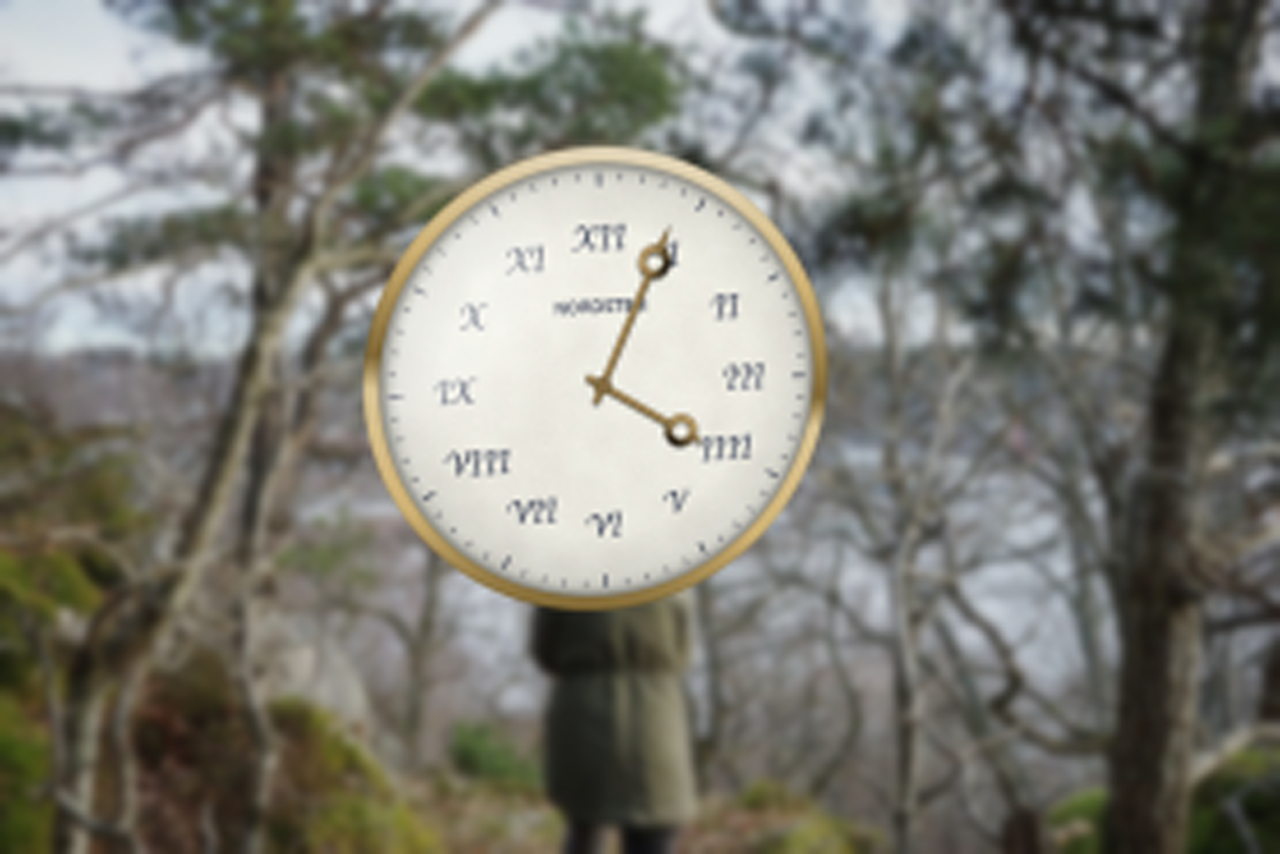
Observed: 4.04
